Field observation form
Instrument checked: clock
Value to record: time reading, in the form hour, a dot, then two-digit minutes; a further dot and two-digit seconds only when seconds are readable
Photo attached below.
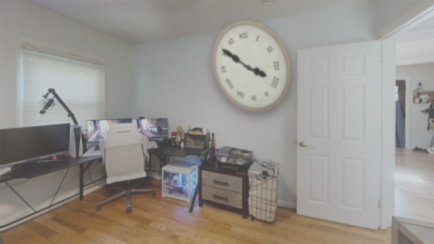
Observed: 3.51
